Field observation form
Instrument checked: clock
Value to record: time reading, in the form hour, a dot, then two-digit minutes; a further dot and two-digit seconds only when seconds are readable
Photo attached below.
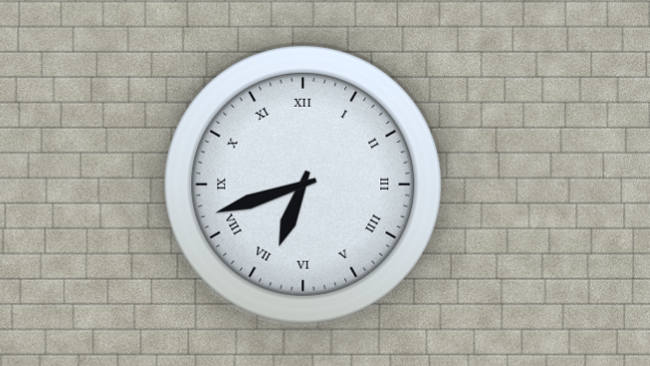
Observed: 6.42
